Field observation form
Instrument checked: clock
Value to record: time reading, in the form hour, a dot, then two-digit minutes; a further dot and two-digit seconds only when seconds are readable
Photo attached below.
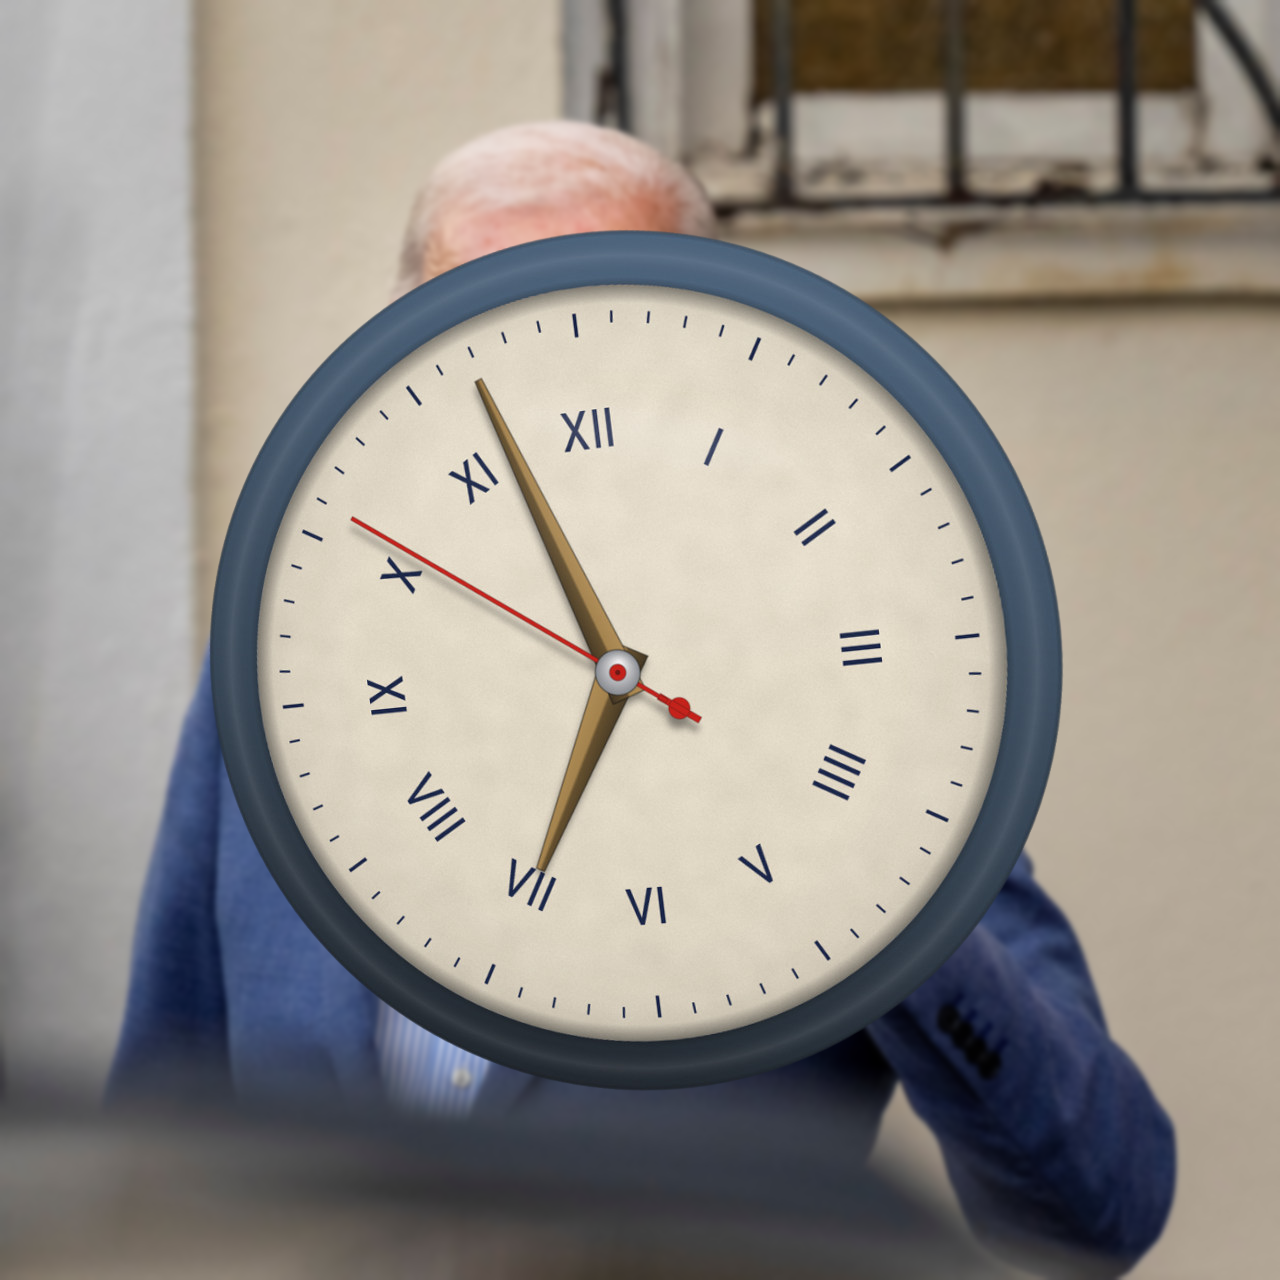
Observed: 6.56.51
